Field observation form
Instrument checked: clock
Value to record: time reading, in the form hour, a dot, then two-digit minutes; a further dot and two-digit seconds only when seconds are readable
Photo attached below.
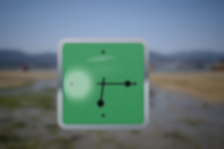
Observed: 6.15
